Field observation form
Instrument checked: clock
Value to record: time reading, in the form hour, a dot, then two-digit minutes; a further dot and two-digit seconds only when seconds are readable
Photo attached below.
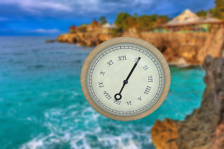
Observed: 7.06
